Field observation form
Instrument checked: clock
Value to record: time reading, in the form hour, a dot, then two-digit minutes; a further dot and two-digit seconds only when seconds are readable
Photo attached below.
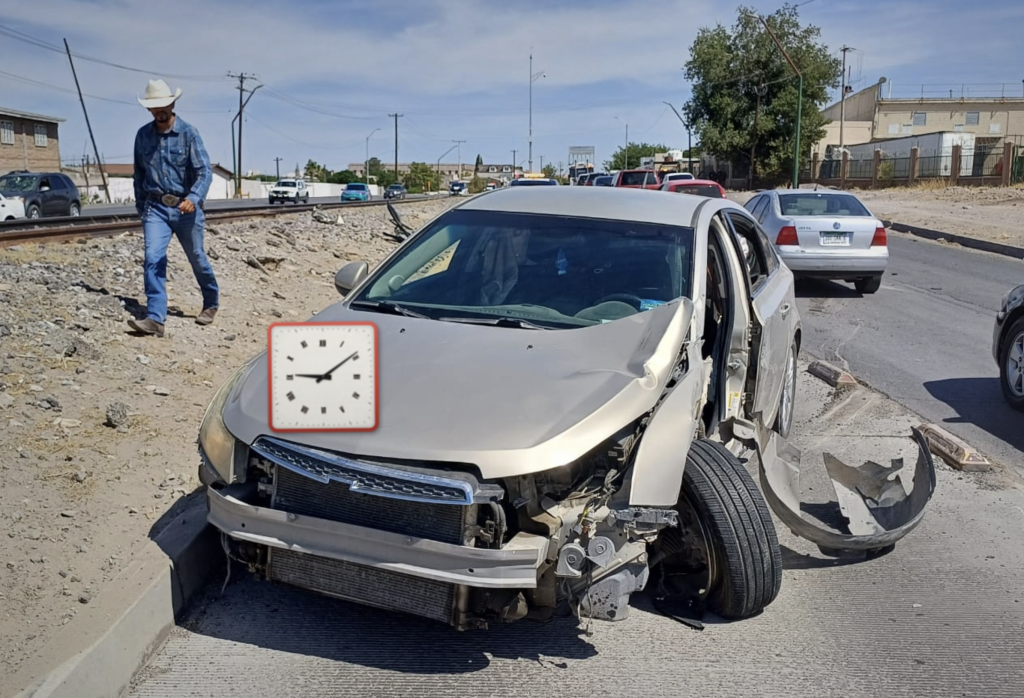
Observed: 9.09
